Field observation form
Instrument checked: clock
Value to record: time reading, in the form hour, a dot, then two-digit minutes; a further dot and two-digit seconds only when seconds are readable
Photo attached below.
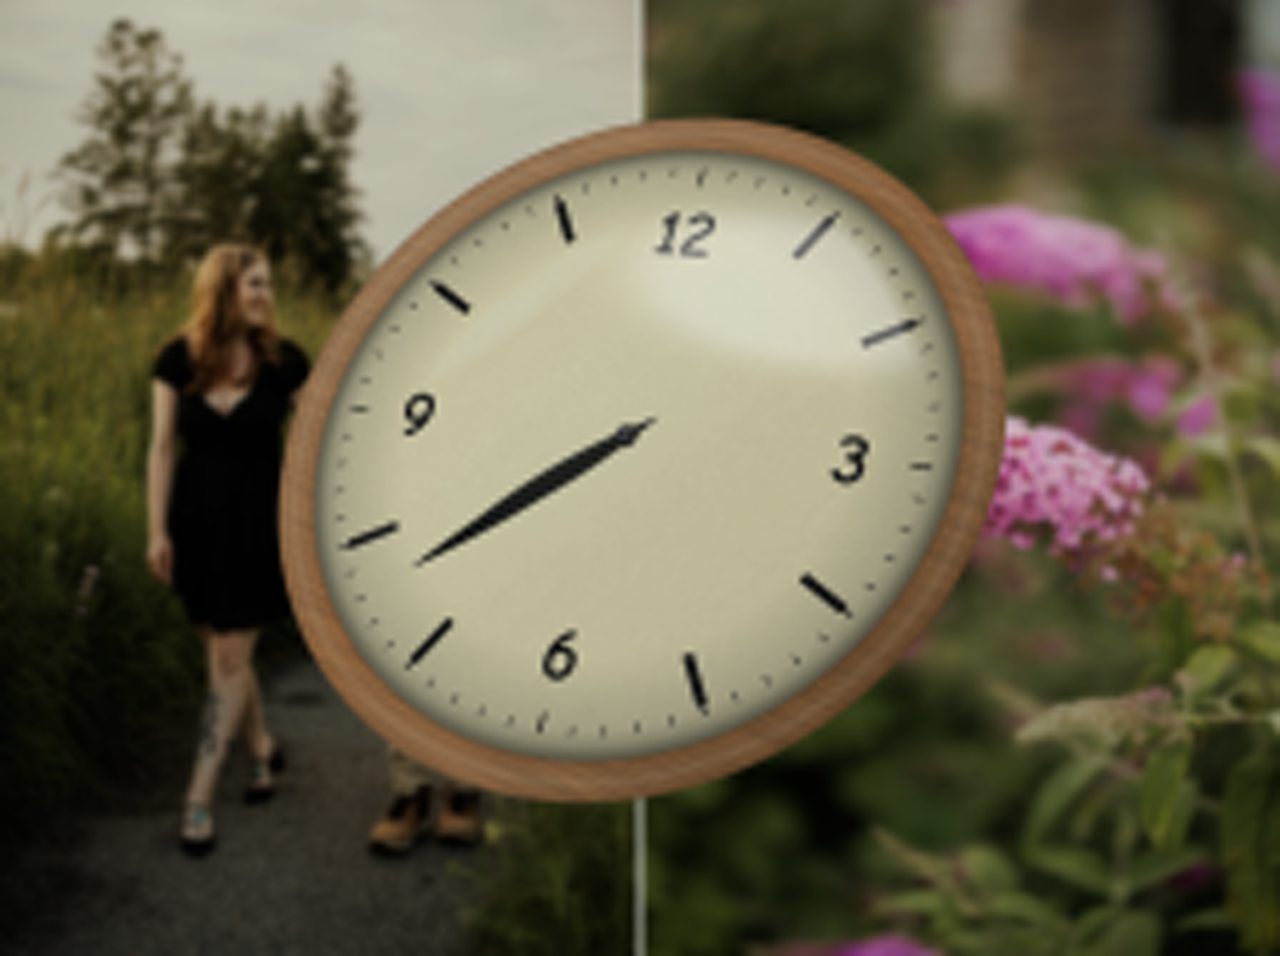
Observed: 7.38
